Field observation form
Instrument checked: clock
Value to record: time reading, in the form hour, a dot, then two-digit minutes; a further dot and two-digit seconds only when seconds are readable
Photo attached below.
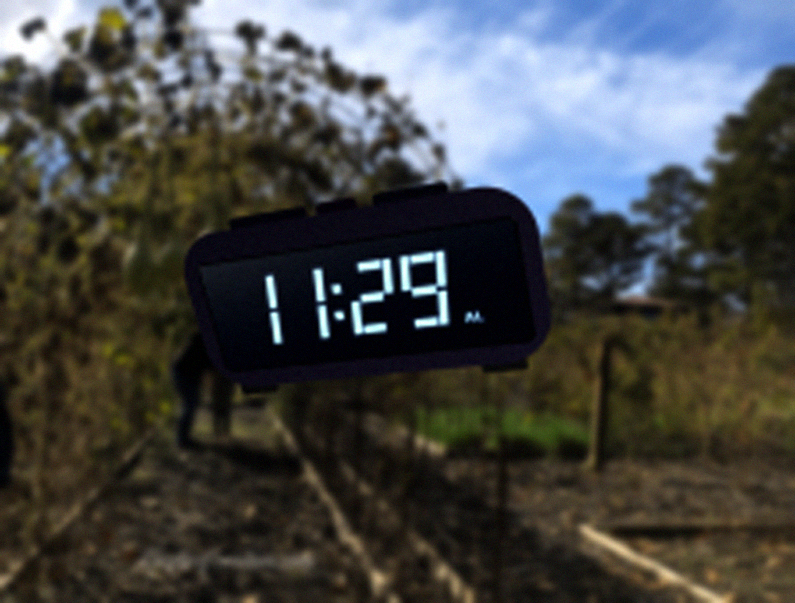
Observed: 11.29
